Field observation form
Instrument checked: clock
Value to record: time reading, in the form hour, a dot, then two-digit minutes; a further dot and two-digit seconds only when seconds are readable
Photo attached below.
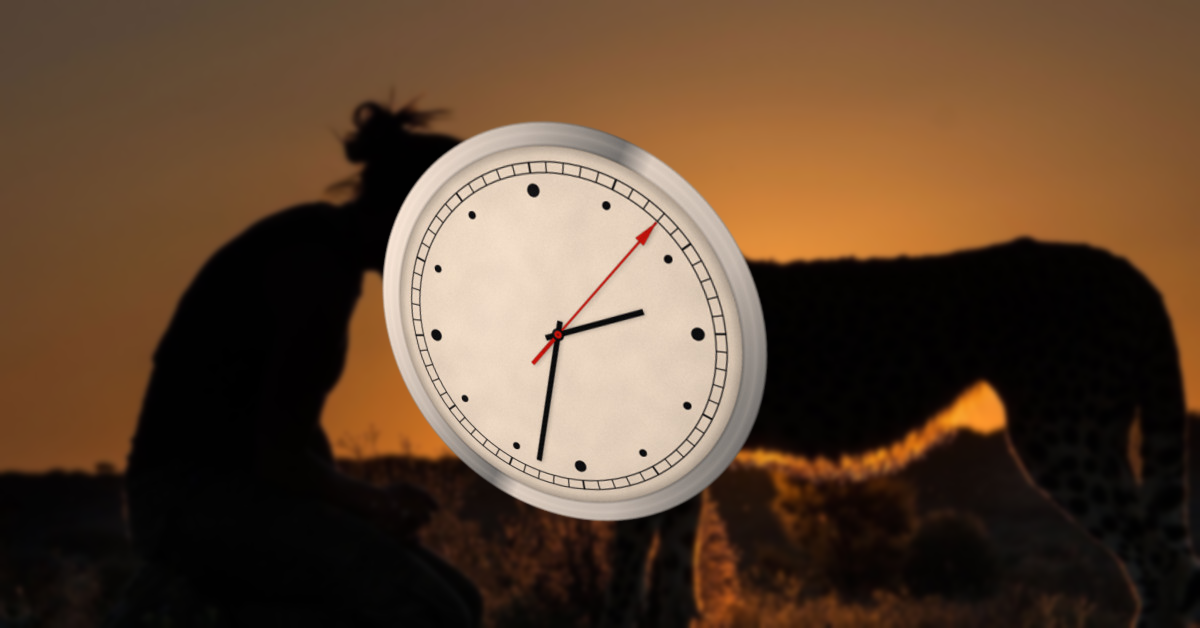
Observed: 2.33.08
